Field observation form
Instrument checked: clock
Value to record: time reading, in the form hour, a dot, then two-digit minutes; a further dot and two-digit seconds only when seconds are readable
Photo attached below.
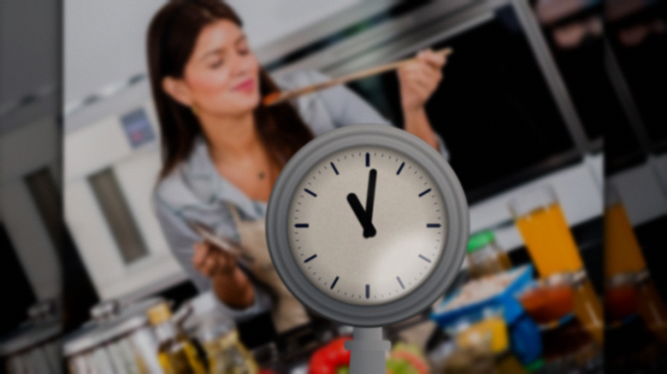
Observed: 11.01
